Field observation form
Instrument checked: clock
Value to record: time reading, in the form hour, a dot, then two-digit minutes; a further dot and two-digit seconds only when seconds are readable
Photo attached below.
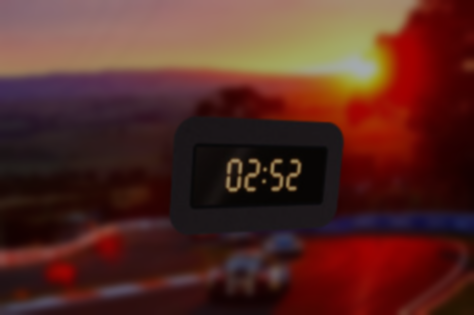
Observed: 2.52
